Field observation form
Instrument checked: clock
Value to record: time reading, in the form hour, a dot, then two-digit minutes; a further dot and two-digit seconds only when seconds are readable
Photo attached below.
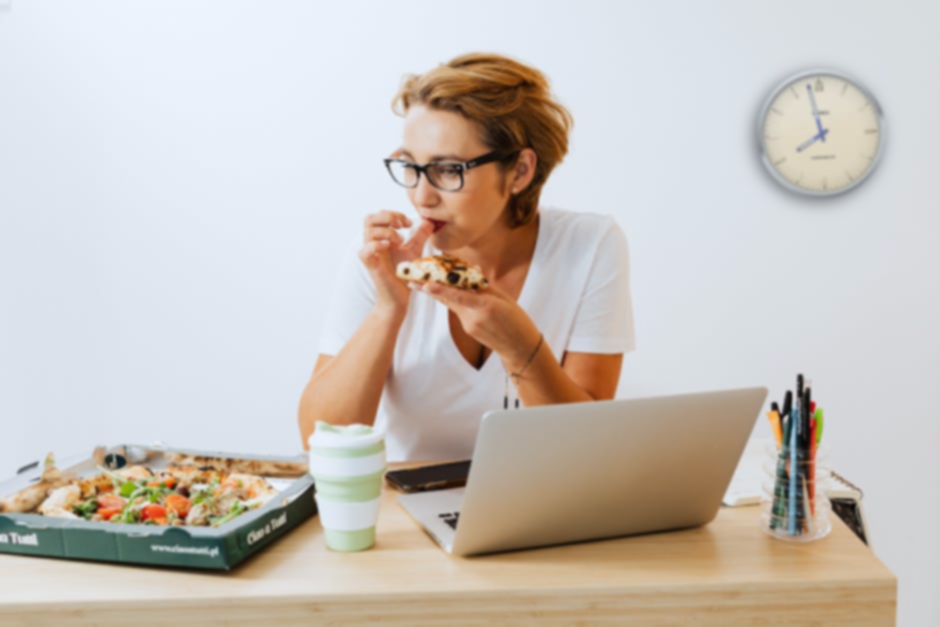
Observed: 7.58
